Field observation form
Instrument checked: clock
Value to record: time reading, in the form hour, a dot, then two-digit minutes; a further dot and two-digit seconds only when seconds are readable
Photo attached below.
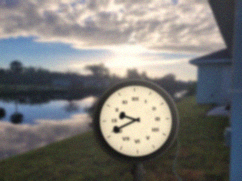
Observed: 9.41
